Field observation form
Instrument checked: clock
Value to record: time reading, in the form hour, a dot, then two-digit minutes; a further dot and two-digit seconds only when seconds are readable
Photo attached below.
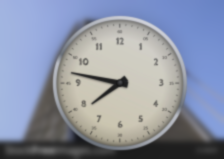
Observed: 7.47
